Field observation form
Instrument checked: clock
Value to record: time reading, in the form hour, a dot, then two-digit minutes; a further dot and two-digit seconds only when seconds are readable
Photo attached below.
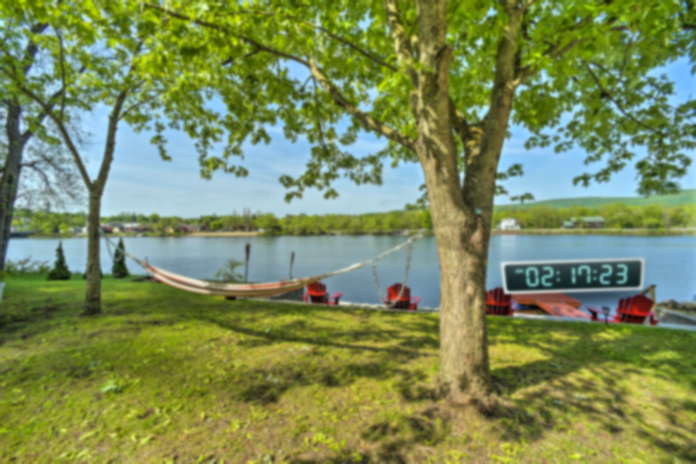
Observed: 2.17.23
